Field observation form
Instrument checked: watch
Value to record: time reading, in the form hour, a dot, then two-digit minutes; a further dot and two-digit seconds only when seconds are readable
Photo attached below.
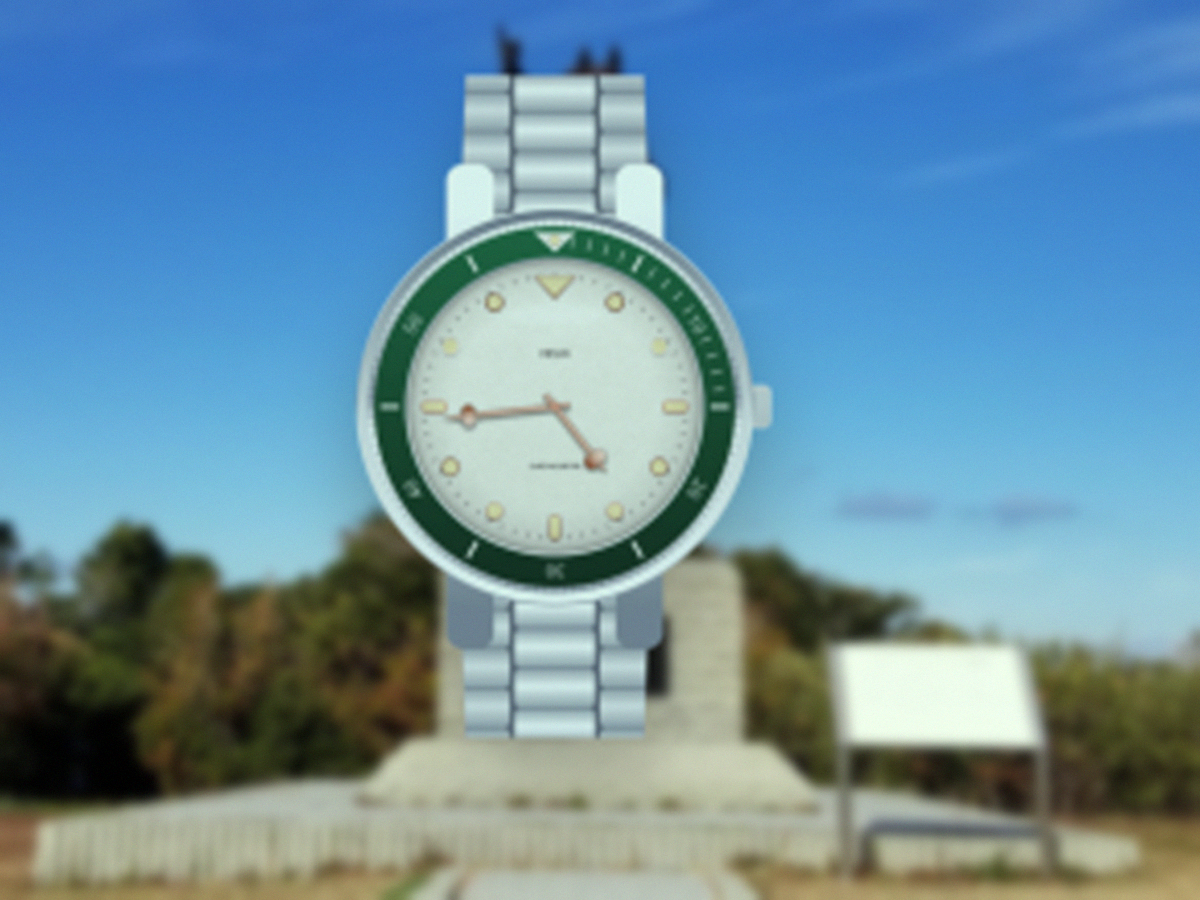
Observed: 4.44
